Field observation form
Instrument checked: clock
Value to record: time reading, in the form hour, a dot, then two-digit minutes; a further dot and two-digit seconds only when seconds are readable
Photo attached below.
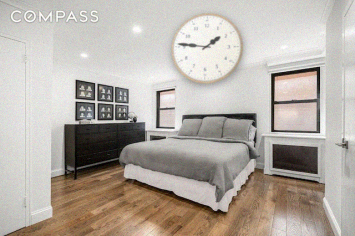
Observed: 1.46
